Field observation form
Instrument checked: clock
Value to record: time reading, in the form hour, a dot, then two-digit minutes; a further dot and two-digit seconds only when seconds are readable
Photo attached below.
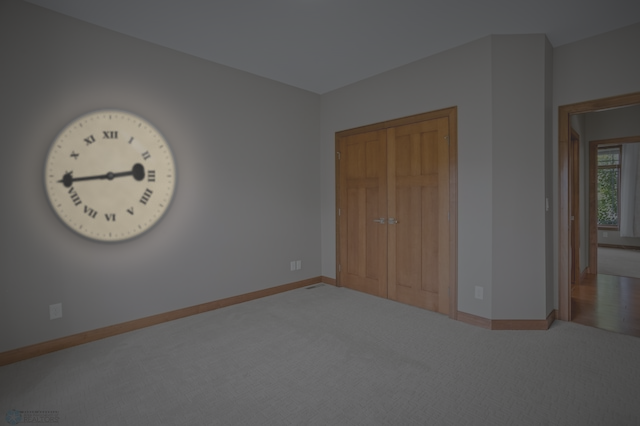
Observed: 2.44
